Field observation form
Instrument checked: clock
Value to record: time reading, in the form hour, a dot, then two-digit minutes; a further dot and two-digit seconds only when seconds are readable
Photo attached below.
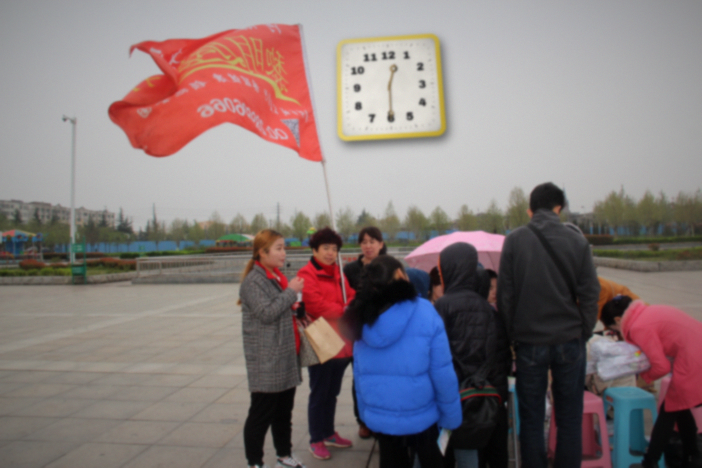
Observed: 12.30
